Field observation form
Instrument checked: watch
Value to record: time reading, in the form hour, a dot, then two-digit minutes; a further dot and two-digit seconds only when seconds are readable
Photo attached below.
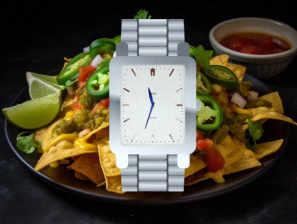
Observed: 11.33
